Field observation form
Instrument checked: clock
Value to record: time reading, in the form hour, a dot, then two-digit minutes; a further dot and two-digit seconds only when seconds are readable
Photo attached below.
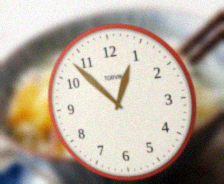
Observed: 12.53
